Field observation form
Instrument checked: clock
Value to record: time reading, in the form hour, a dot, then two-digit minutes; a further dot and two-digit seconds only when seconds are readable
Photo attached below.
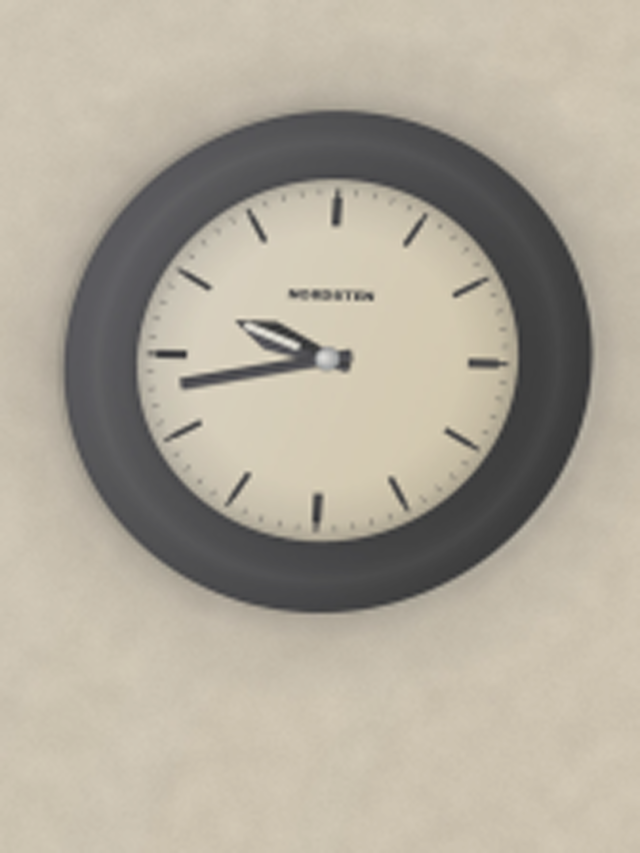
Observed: 9.43
